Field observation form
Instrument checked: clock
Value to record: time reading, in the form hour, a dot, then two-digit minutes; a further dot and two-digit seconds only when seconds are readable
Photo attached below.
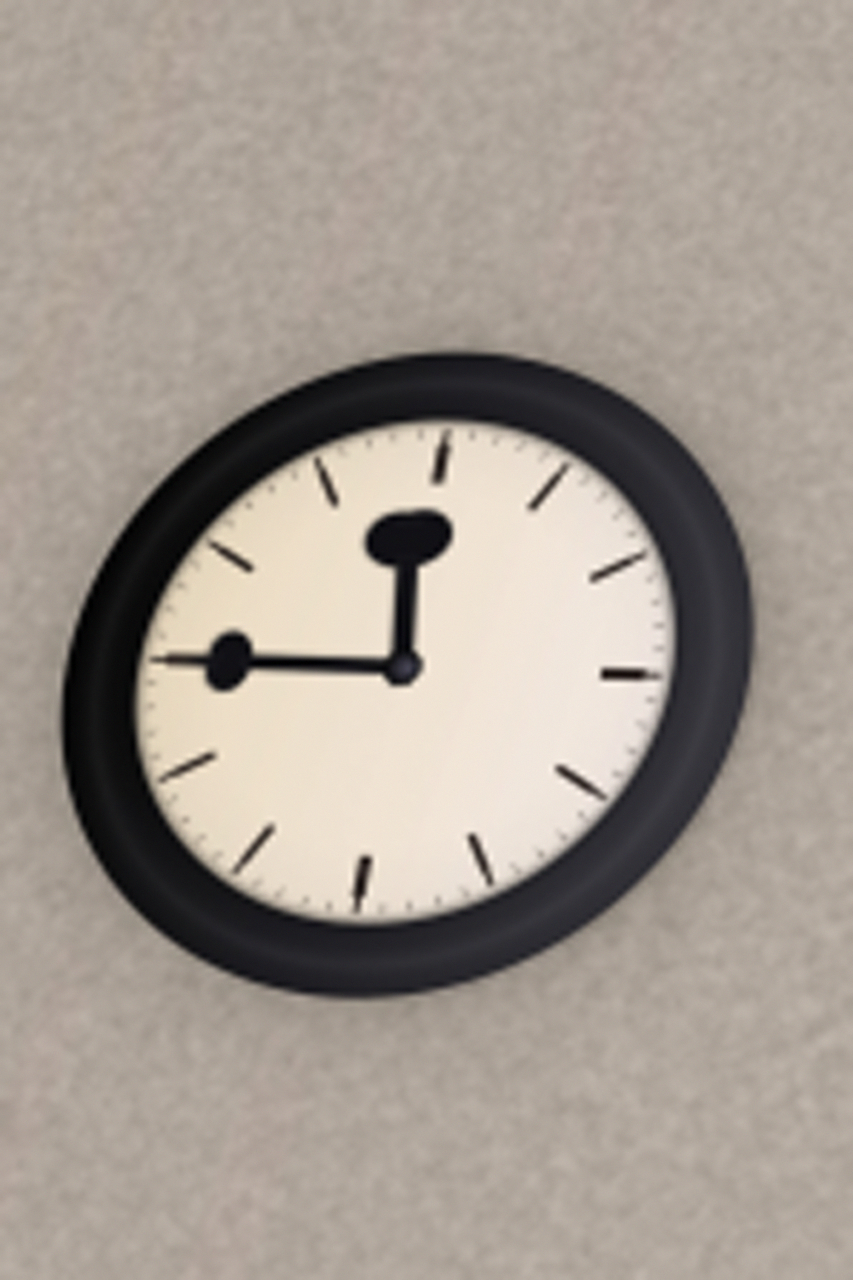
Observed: 11.45
